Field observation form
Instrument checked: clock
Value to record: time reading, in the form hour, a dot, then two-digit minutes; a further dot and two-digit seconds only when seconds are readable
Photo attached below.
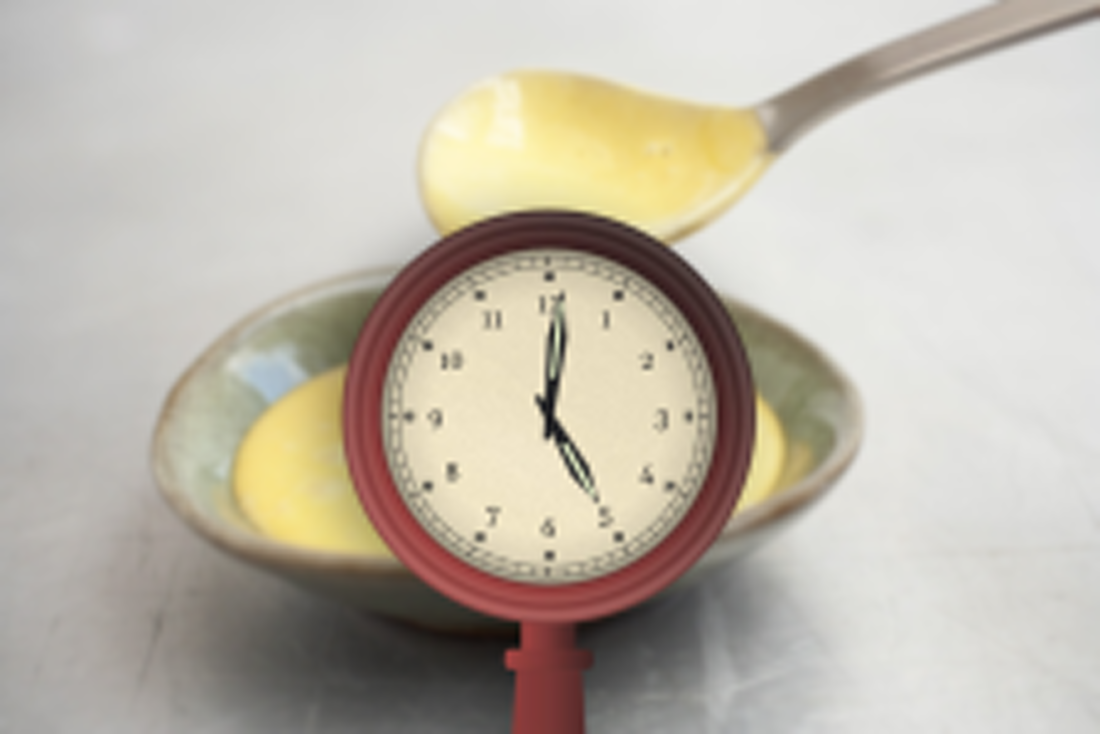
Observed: 5.01
